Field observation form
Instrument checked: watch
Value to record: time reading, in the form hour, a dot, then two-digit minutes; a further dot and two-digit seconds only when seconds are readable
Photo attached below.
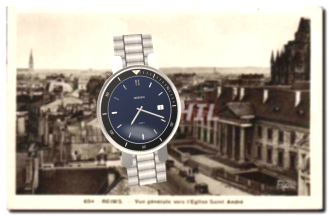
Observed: 7.19
